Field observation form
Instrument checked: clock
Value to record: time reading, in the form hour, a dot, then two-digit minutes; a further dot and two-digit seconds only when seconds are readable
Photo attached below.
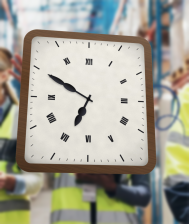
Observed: 6.50
